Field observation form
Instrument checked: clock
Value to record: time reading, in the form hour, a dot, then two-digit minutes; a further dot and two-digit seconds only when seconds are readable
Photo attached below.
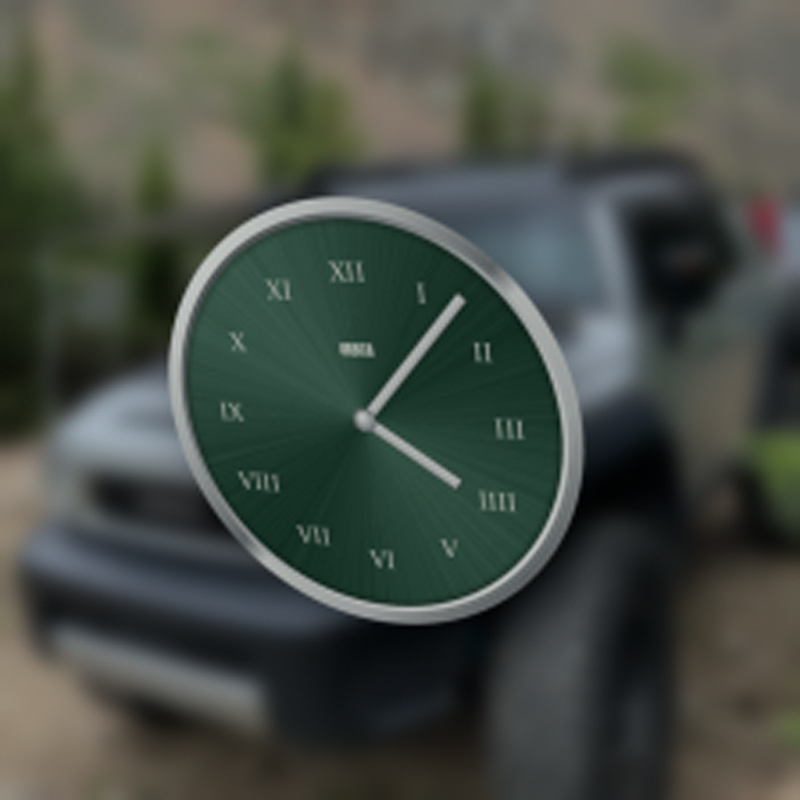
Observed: 4.07
